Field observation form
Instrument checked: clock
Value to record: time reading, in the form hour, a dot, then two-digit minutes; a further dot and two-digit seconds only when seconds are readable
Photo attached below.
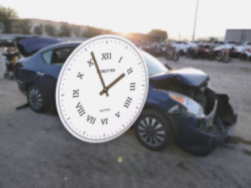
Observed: 1.56
